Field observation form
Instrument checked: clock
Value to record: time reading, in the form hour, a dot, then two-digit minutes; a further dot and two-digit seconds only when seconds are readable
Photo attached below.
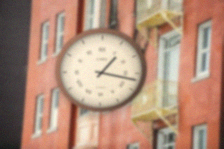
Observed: 1.17
